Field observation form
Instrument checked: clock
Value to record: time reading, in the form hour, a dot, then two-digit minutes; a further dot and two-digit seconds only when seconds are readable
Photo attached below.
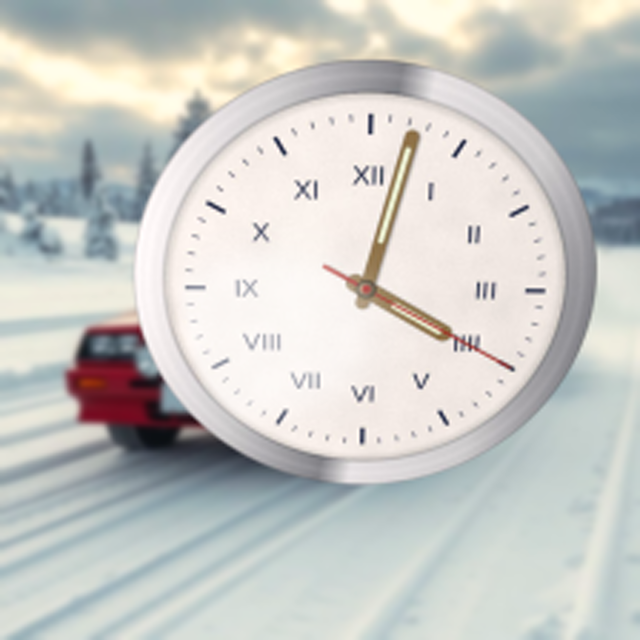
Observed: 4.02.20
